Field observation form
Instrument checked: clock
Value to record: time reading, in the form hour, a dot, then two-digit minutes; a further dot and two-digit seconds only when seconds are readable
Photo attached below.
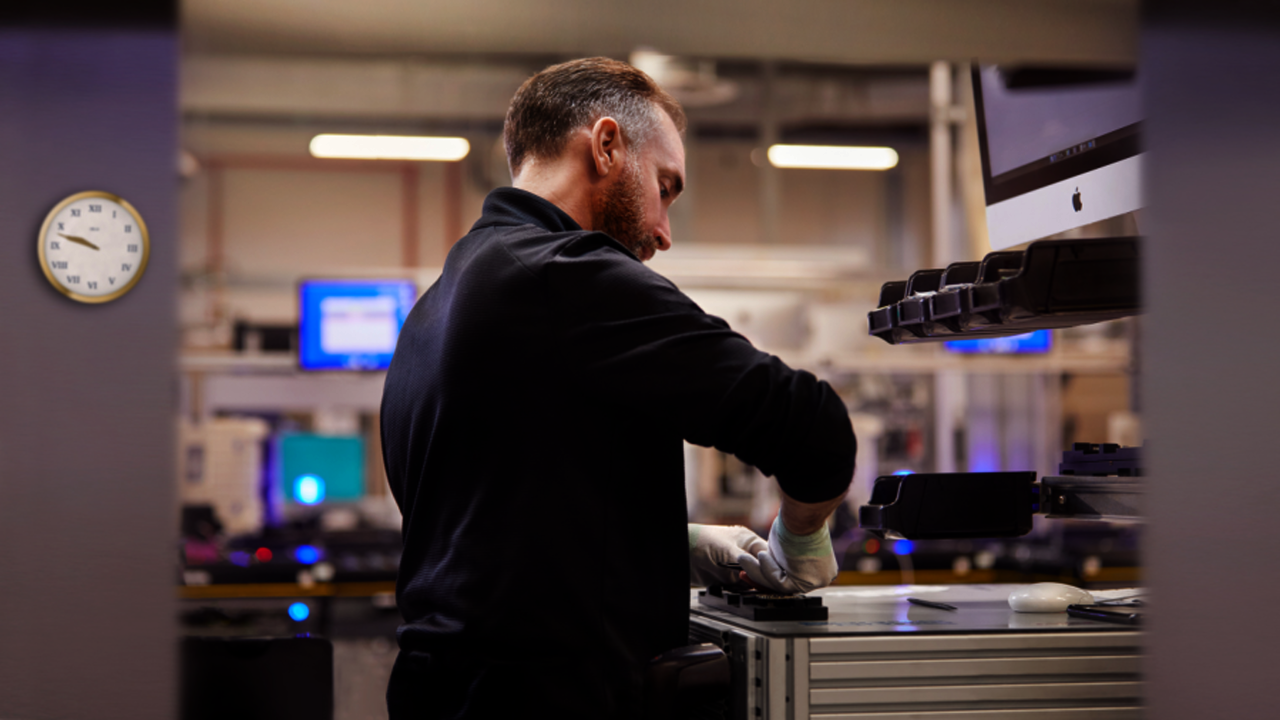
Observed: 9.48
